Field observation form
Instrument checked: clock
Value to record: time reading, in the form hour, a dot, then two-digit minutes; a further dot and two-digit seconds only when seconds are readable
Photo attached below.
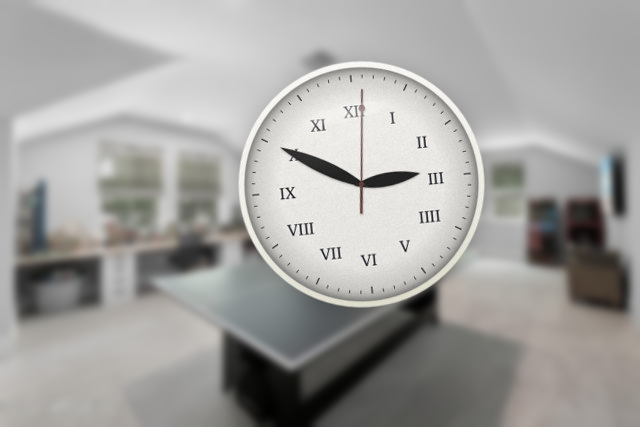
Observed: 2.50.01
